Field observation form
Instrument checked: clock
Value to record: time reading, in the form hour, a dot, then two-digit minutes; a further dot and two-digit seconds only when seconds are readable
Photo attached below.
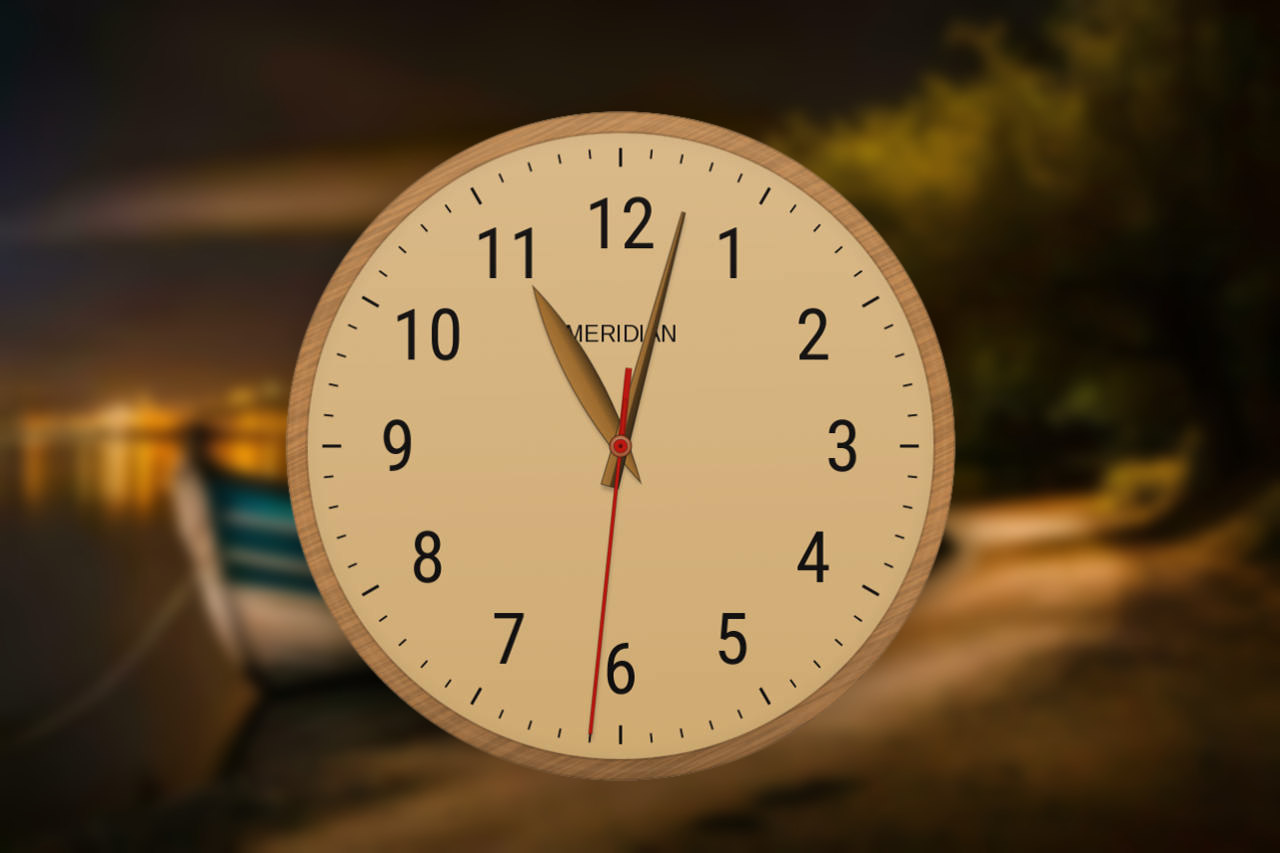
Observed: 11.02.31
